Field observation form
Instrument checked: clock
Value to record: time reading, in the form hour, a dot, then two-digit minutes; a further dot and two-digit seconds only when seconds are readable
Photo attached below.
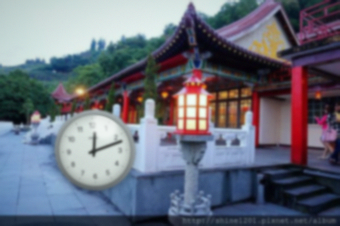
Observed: 12.12
